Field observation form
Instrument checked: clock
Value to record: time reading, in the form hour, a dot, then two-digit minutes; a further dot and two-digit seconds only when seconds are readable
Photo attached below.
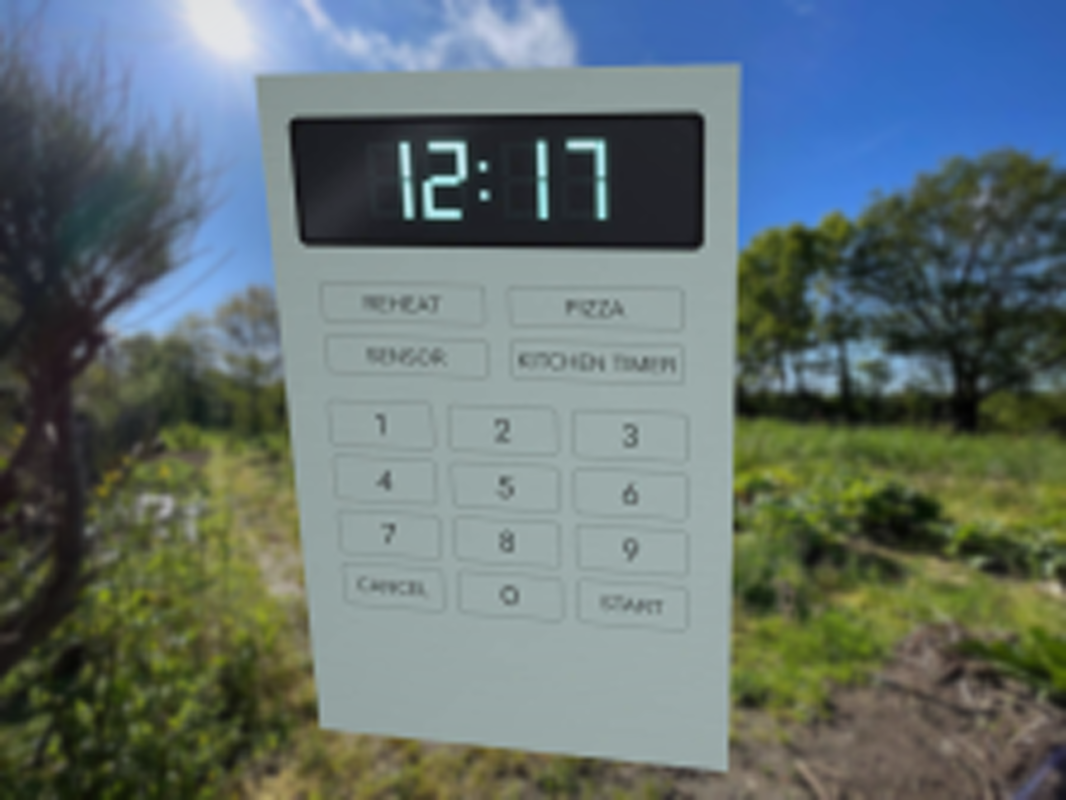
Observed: 12.17
